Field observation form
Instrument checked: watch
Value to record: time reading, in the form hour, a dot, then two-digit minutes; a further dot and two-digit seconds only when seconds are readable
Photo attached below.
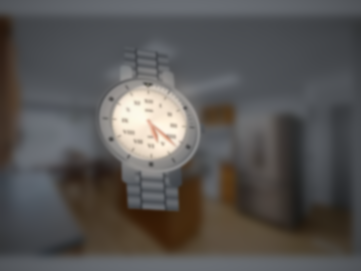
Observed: 5.22
